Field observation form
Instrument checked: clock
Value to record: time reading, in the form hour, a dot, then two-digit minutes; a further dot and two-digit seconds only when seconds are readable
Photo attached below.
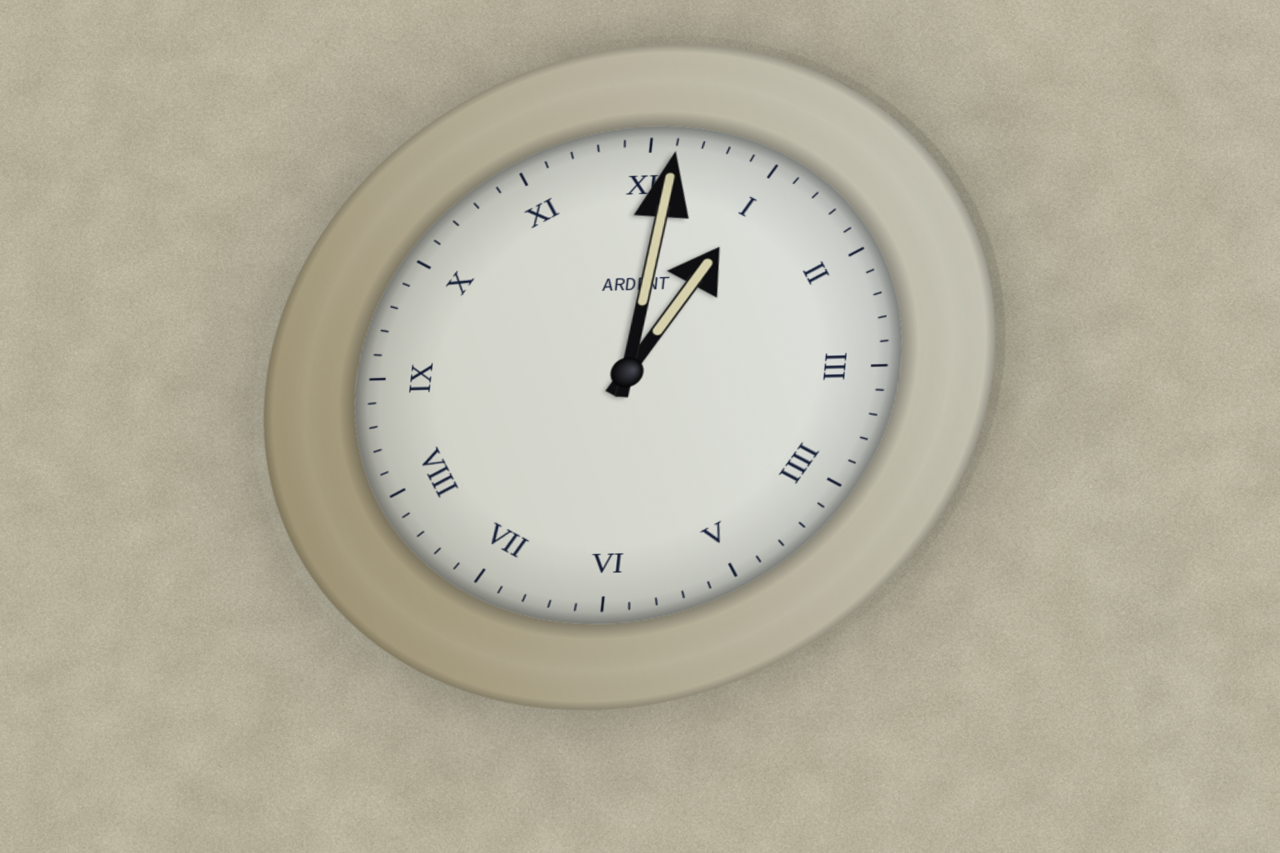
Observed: 1.01
